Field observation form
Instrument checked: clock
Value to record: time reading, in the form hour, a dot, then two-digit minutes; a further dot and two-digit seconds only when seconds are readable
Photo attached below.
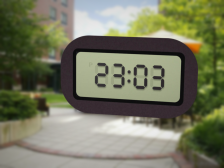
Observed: 23.03
